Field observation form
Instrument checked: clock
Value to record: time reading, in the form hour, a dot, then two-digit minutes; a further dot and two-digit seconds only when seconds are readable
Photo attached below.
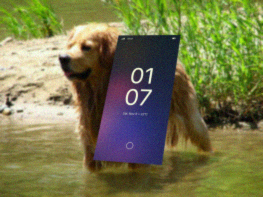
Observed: 1.07
